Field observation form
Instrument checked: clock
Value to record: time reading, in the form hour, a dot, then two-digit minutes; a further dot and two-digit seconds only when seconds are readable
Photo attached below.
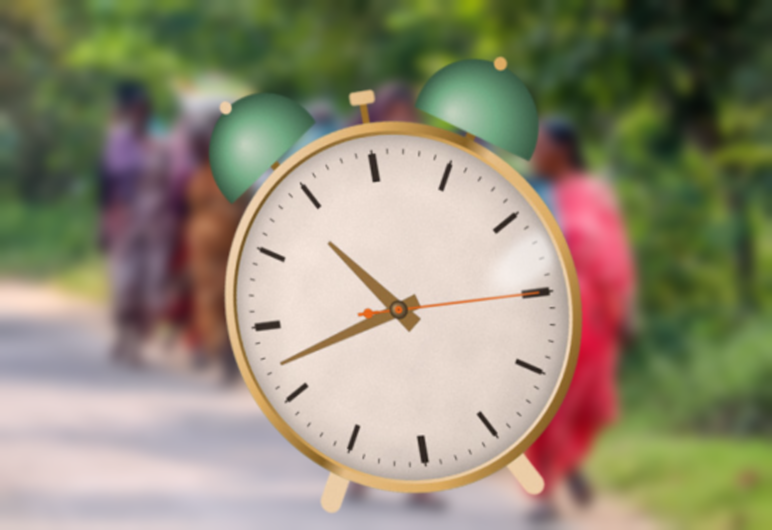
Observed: 10.42.15
